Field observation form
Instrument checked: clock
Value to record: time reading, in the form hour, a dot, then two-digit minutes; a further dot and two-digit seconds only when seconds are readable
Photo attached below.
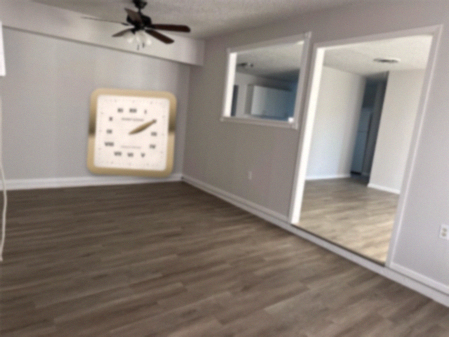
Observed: 2.10
